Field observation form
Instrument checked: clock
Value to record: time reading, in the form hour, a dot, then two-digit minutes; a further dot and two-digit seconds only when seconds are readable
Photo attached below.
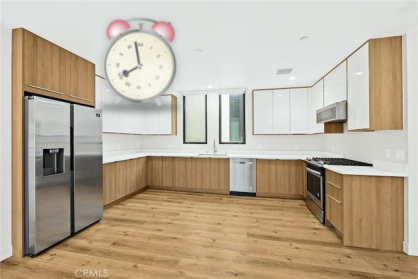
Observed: 7.58
